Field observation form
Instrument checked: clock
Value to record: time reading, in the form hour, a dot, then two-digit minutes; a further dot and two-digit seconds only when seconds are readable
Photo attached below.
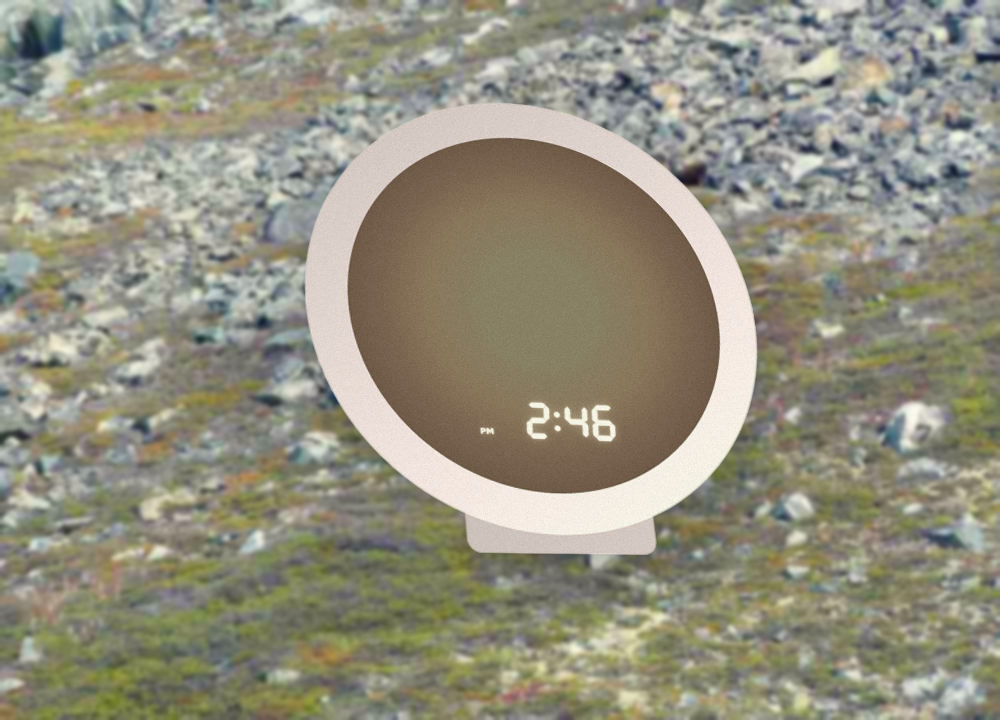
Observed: 2.46
